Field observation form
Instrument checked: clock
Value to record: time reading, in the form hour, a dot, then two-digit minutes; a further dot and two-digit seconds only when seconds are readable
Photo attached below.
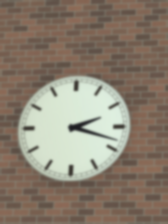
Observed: 2.18
